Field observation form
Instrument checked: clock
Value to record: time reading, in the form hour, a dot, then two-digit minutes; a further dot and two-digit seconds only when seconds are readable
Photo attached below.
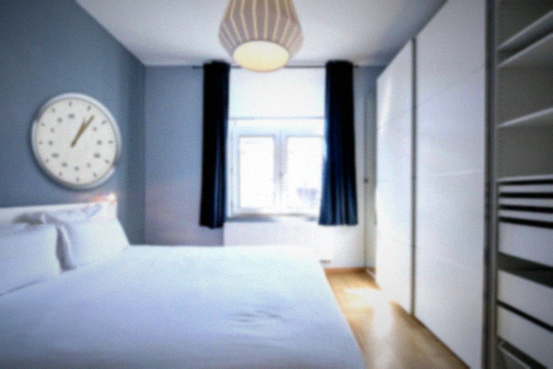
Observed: 1.07
